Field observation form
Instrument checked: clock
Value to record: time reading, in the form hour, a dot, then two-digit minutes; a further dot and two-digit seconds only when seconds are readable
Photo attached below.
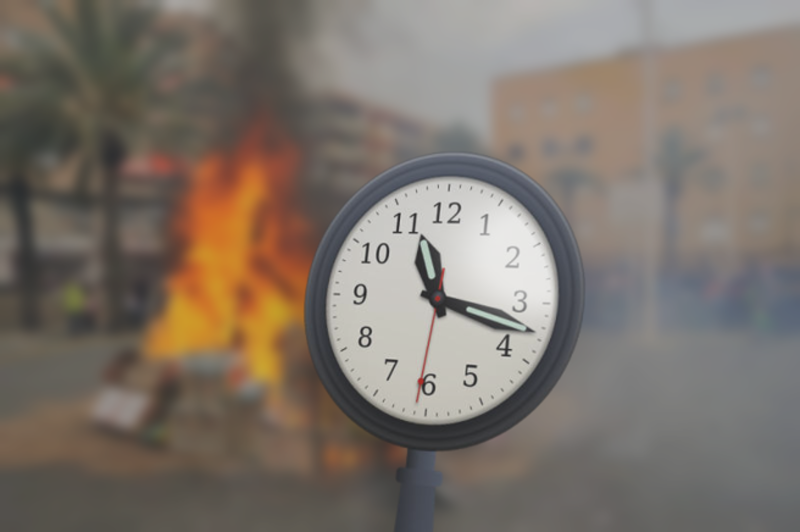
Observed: 11.17.31
